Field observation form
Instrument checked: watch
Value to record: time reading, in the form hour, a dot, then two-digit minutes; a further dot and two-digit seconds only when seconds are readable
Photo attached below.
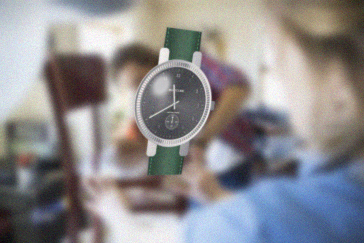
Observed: 11.40
